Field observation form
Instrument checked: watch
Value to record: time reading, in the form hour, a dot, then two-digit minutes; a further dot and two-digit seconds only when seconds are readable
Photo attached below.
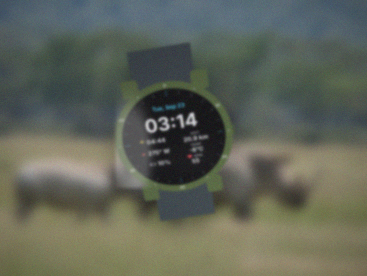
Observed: 3.14
